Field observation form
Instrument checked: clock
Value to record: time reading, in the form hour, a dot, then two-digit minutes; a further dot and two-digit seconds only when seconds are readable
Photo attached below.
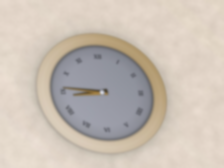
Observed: 8.46
